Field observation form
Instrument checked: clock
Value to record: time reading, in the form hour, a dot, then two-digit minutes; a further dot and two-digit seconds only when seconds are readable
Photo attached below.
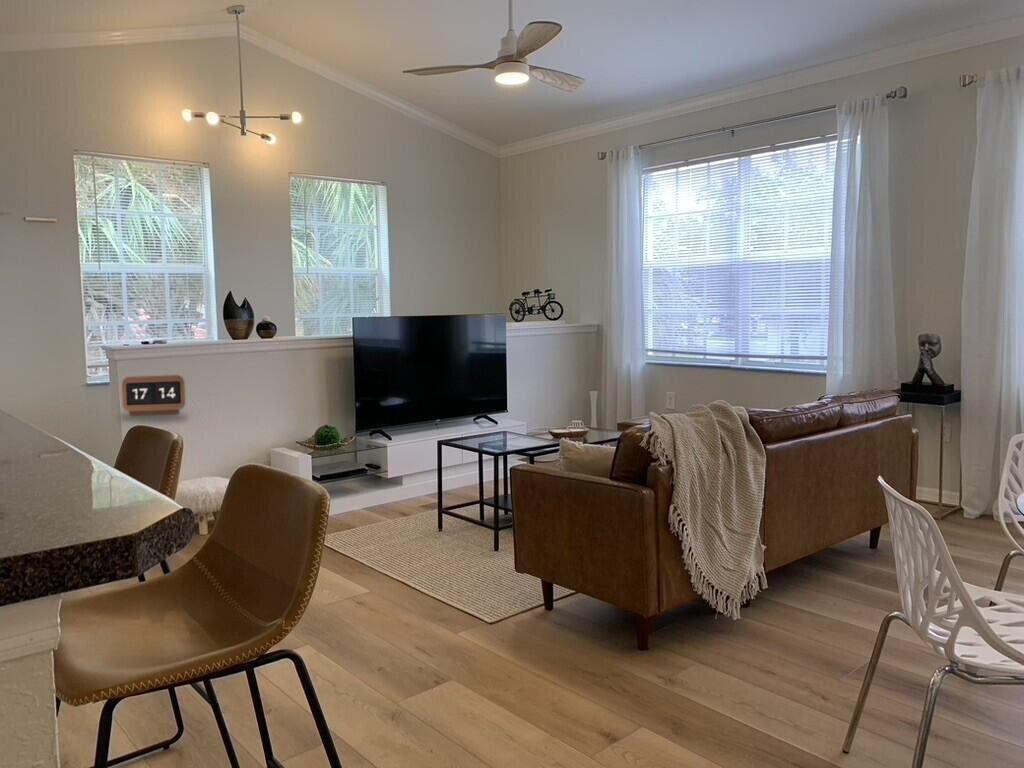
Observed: 17.14
